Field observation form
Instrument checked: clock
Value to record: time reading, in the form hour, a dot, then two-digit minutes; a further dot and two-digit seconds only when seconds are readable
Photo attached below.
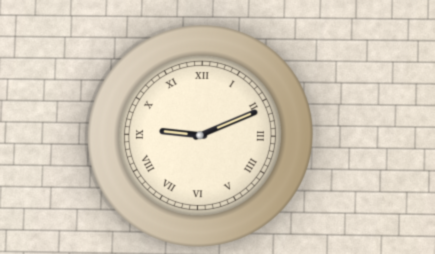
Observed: 9.11
